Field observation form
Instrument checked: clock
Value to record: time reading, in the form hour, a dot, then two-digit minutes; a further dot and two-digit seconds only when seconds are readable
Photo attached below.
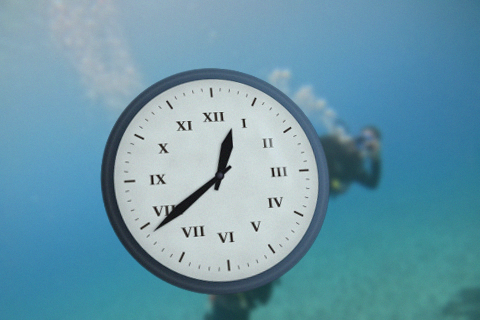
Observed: 12.39
